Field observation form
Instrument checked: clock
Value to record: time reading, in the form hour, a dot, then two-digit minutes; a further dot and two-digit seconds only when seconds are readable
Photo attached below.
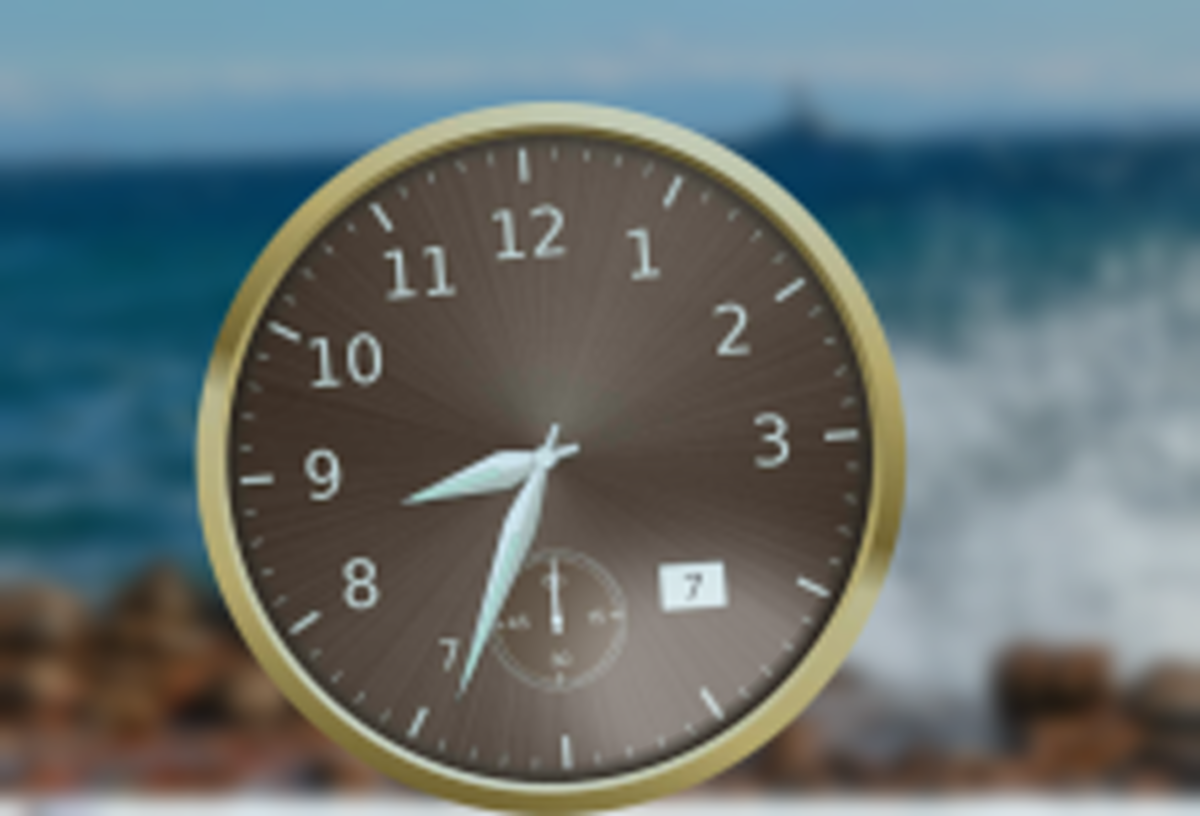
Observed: 8.34
